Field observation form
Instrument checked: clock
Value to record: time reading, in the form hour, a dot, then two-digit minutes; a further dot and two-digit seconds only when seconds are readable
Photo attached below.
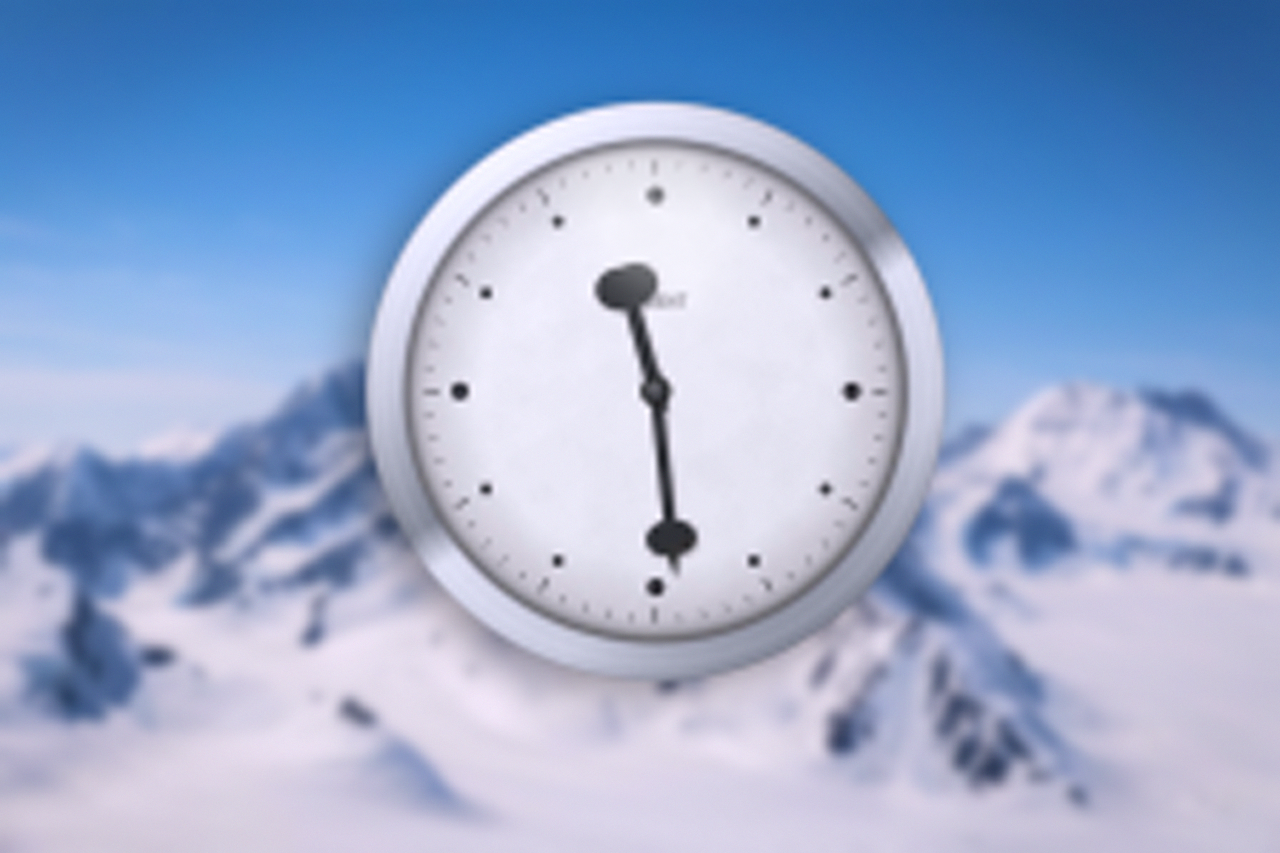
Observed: 11.29
